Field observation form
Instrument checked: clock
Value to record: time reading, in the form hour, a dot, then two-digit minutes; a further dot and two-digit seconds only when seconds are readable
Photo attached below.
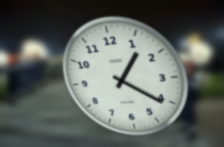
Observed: 1.21
